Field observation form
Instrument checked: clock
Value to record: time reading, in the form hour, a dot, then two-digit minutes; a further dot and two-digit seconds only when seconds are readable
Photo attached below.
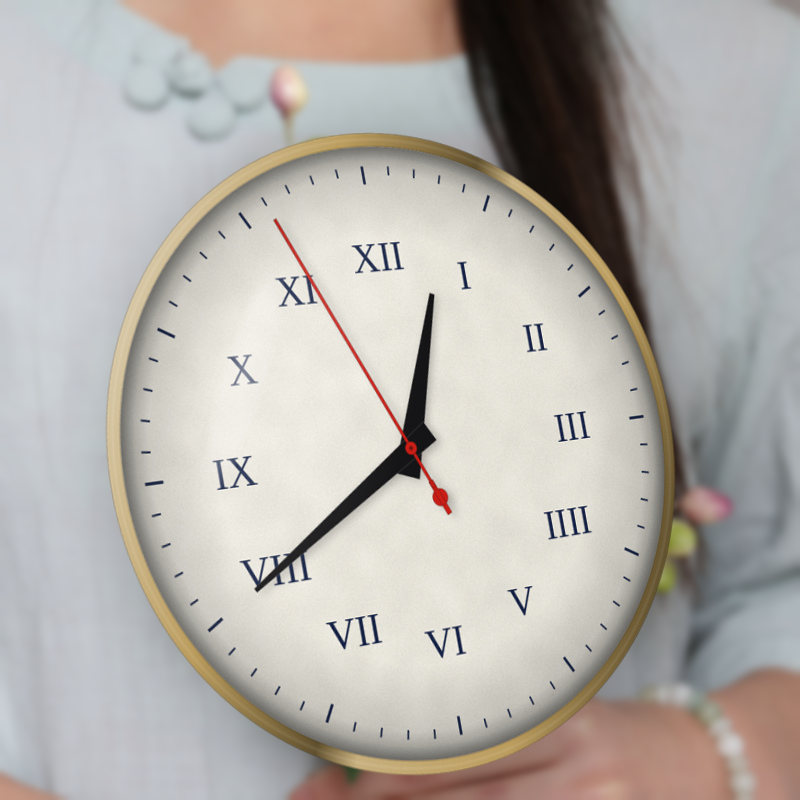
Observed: 12.39.56
